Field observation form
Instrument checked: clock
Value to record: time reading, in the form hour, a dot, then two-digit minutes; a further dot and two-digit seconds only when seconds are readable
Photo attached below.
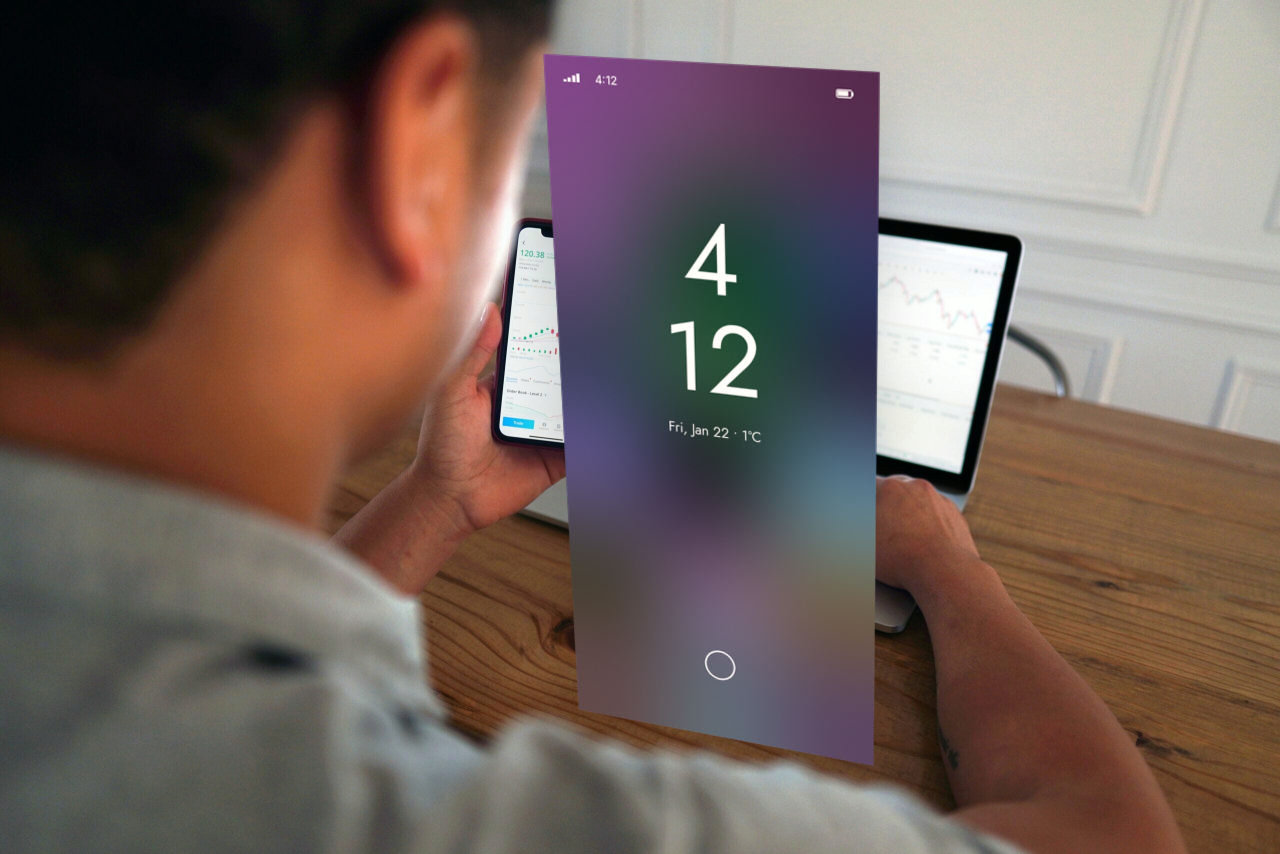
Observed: 4.12
